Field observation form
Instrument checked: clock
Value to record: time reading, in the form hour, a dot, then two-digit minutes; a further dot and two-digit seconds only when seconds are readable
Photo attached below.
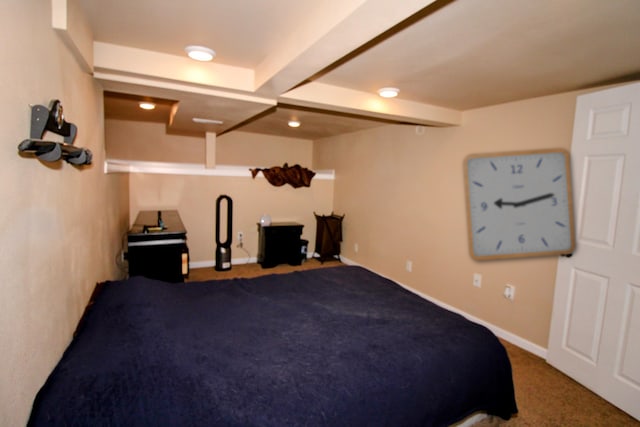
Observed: 9.13
